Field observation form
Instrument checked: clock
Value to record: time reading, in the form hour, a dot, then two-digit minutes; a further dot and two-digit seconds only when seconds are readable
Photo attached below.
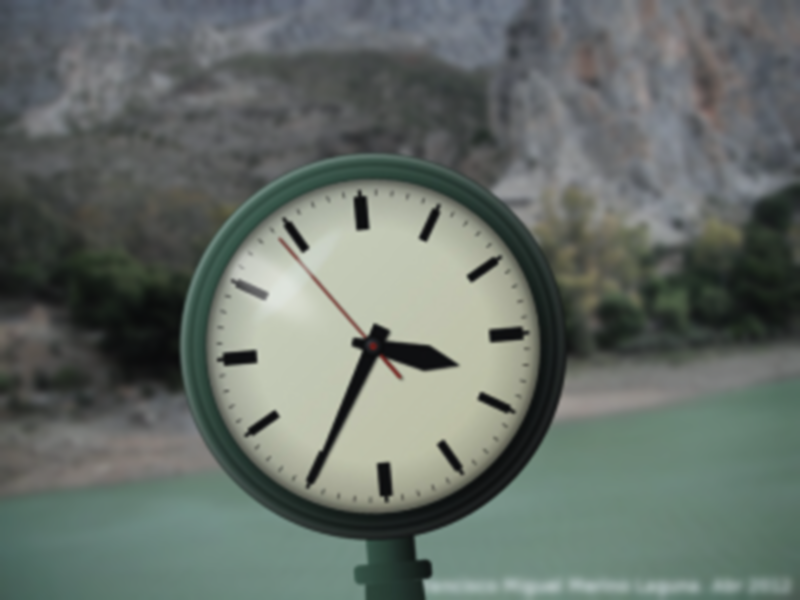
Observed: 3.34.54
